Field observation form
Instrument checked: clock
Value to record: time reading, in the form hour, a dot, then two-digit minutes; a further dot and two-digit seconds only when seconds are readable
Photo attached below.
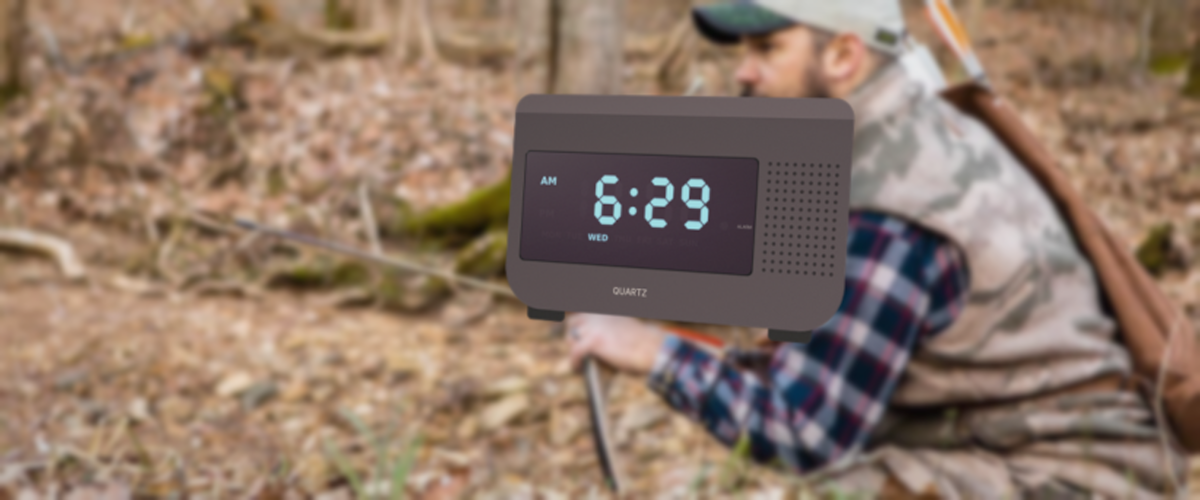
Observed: 6.29
